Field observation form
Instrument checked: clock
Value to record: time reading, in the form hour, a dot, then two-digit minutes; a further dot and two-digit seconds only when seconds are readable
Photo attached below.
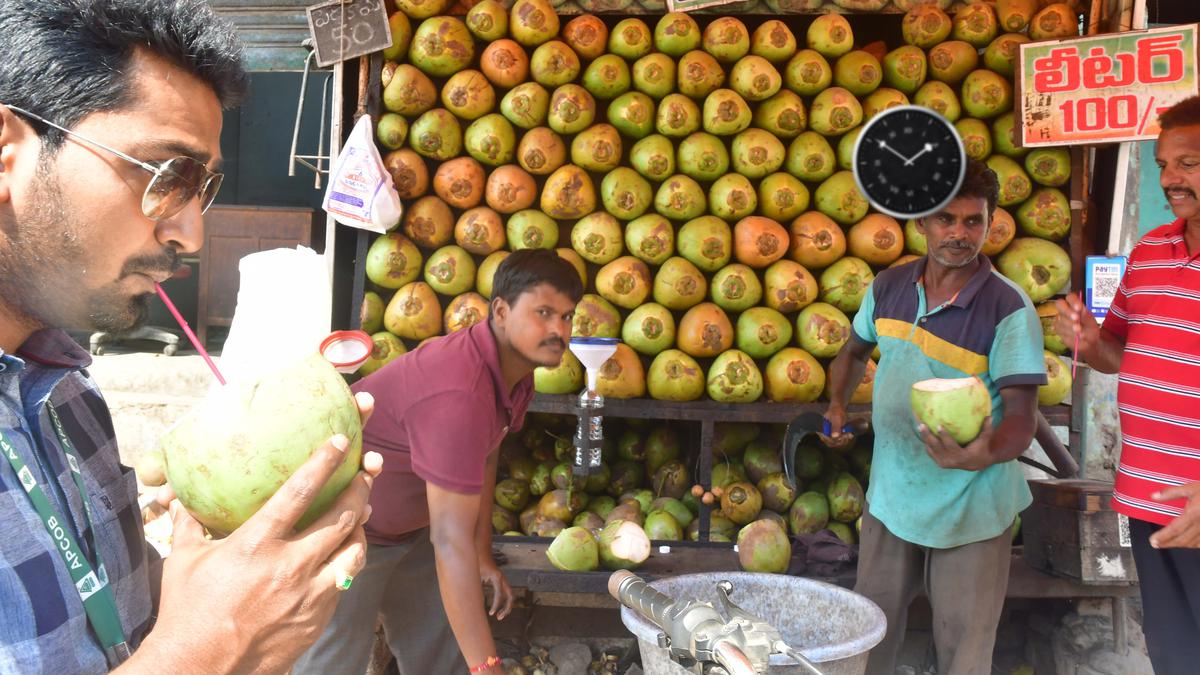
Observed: 1.51
